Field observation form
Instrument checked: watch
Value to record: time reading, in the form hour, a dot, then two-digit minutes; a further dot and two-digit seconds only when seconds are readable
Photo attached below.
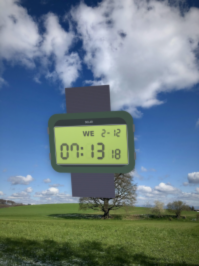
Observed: 7.13.18
